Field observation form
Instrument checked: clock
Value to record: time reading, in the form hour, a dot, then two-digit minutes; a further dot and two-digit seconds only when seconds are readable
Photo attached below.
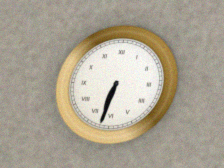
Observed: 6.32
